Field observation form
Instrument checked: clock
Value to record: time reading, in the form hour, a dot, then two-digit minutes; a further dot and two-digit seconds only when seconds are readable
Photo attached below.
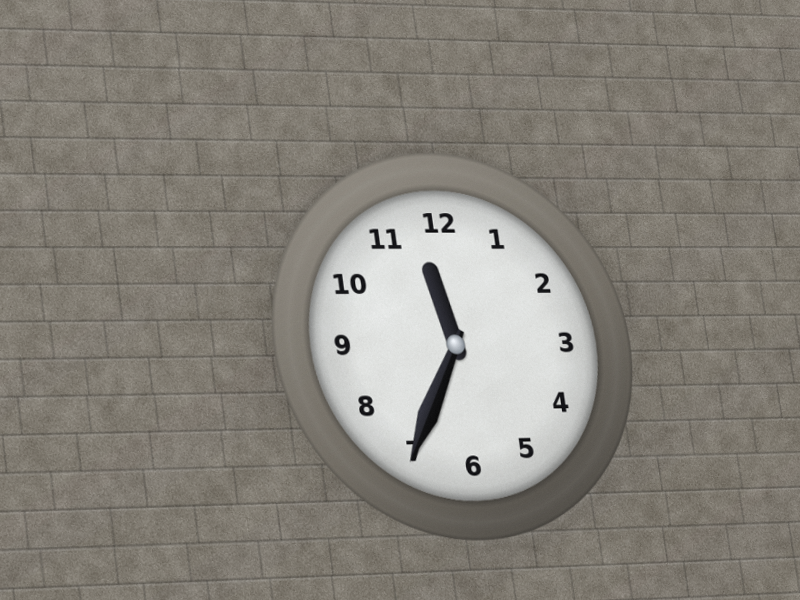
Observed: 11.35
